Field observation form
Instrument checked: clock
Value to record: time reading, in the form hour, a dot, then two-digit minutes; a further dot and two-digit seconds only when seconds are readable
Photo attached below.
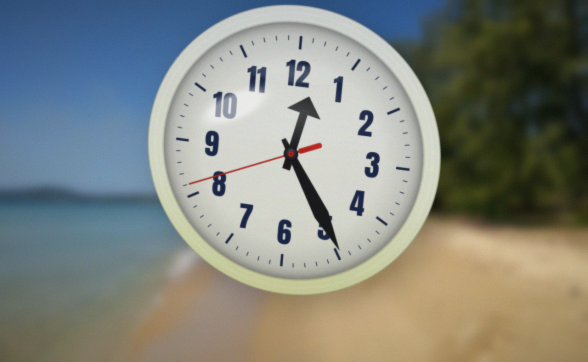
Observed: 12.24.41
